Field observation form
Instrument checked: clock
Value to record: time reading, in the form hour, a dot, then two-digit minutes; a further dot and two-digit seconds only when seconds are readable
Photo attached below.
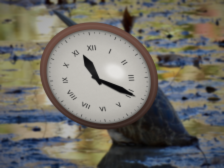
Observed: 11.20
